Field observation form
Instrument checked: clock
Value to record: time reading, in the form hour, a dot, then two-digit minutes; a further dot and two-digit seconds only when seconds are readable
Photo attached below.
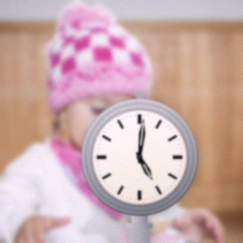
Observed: 5.01
